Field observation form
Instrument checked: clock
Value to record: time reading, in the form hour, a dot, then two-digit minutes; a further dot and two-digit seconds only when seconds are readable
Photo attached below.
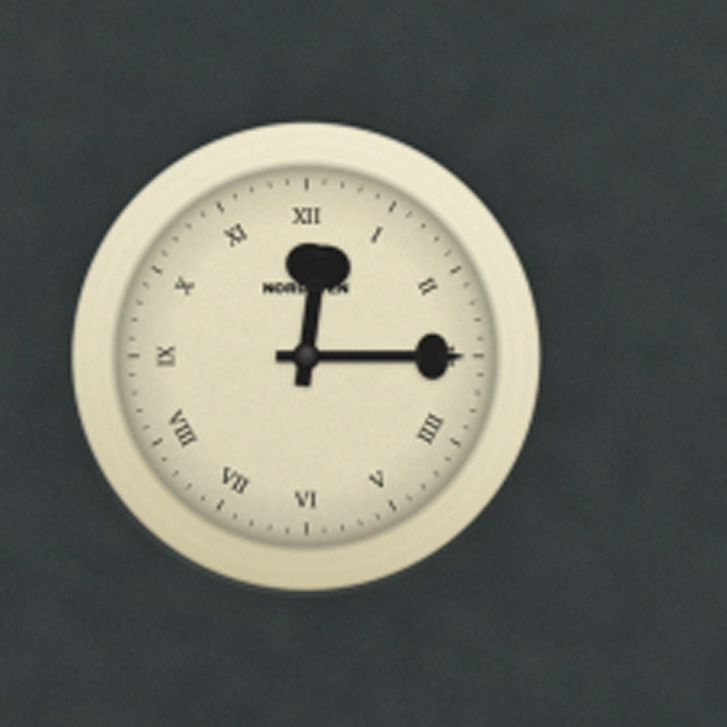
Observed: 12.15
